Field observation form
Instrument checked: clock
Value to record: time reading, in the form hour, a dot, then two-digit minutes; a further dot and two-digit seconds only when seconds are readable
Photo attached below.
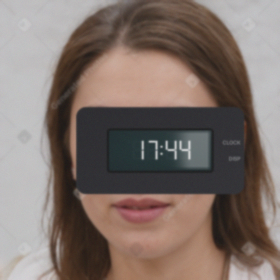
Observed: 17.44
